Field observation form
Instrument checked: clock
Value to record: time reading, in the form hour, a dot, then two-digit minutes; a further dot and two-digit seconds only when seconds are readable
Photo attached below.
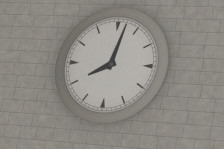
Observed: 8.02
